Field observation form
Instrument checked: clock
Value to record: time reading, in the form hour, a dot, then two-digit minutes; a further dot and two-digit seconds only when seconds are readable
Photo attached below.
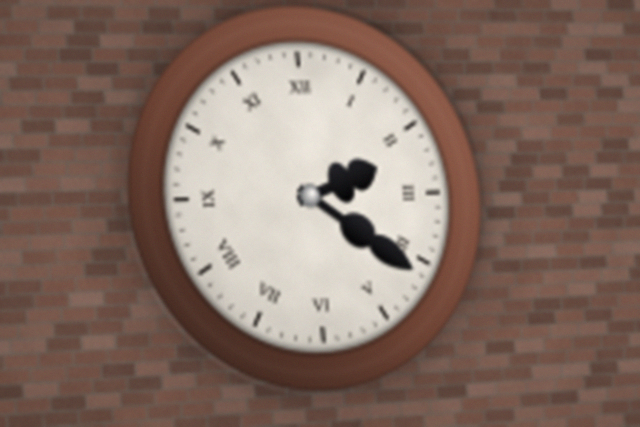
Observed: 2.21
